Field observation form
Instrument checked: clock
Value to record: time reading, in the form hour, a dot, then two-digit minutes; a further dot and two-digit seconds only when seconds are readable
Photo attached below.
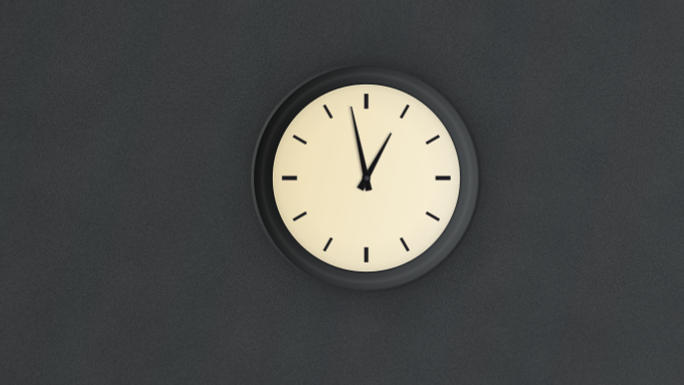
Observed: 12.58
